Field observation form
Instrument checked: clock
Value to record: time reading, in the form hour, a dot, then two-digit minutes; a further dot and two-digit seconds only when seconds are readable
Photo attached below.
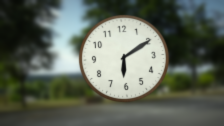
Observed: 6.10
